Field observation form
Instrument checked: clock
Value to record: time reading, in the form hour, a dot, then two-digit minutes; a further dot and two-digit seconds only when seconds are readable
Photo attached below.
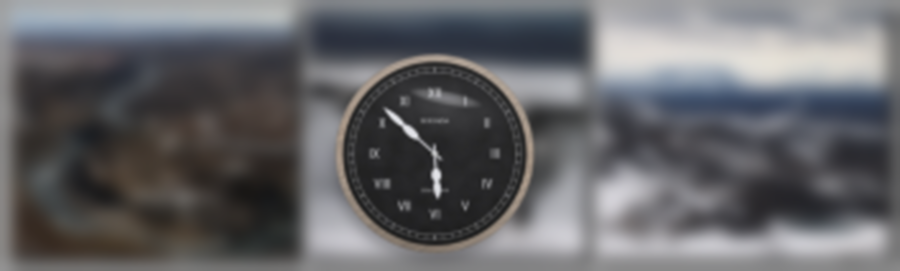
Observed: 5.52
